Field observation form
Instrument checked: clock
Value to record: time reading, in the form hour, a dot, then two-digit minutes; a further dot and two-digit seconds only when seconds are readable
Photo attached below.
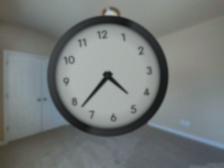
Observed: 4.38
